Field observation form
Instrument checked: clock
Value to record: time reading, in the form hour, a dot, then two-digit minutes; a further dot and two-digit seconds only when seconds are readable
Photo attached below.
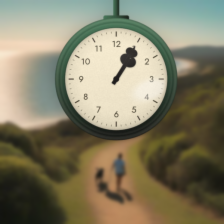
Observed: 1.05
